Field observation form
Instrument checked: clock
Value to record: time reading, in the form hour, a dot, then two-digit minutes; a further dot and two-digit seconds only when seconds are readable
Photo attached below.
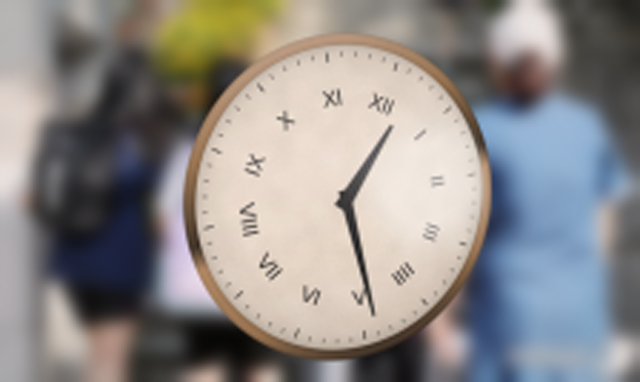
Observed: 12.24
